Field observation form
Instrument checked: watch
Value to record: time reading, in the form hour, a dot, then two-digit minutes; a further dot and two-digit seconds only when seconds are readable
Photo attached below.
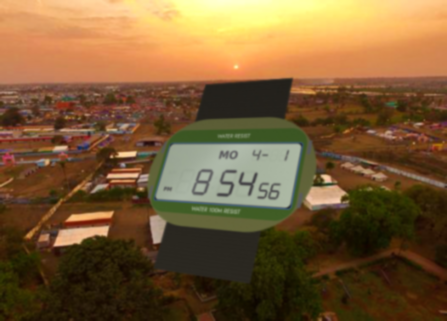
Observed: 8.54.56
